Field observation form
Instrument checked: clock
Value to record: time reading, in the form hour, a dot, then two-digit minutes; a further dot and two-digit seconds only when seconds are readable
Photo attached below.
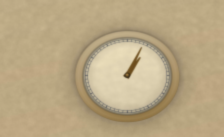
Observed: 1.04
